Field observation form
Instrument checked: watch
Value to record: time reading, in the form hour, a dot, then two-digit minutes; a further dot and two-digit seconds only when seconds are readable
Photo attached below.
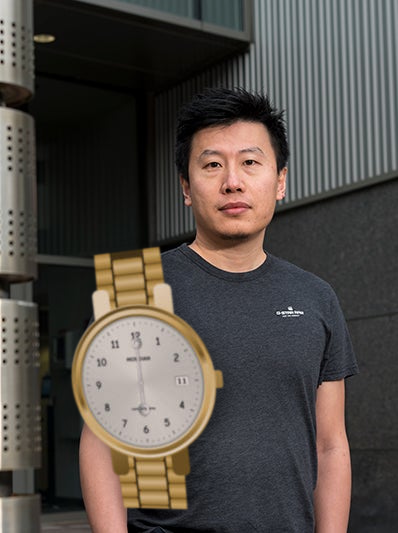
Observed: 6.00
